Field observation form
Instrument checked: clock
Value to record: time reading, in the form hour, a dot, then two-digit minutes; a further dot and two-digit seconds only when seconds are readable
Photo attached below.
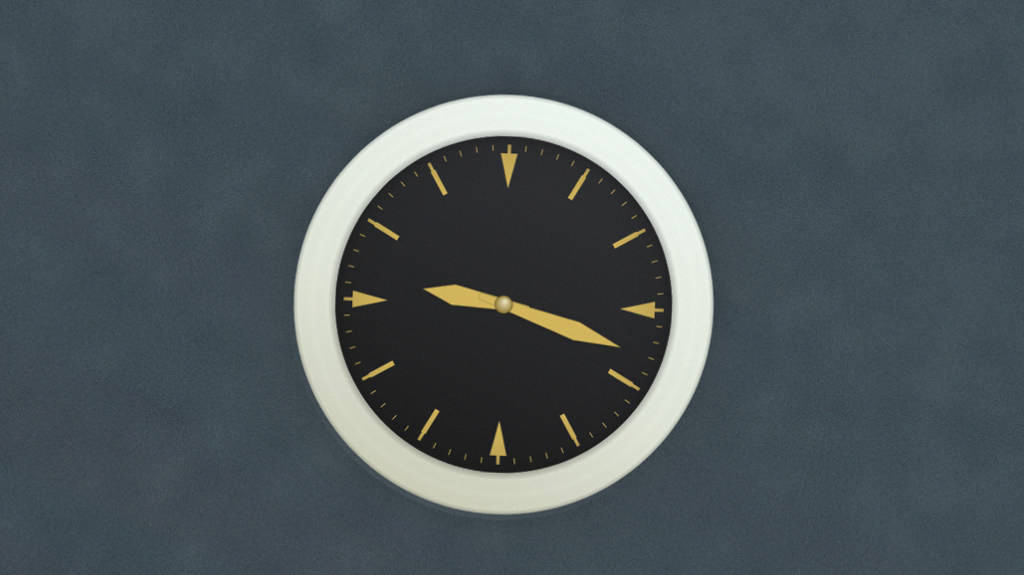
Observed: 9.18
